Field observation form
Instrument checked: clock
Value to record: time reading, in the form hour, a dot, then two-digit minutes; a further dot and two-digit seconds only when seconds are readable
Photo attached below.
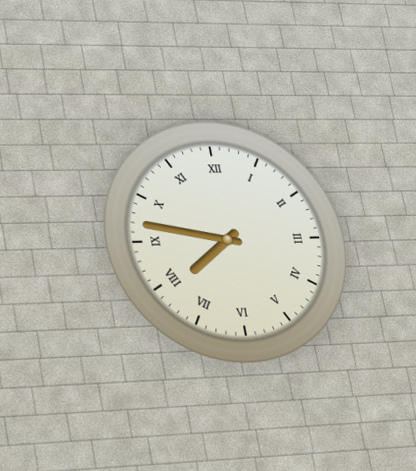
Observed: 7.47
